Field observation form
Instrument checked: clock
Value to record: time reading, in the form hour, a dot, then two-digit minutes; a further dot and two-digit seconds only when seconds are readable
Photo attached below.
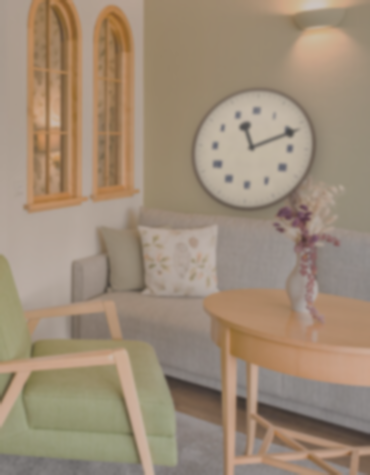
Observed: 11.11
